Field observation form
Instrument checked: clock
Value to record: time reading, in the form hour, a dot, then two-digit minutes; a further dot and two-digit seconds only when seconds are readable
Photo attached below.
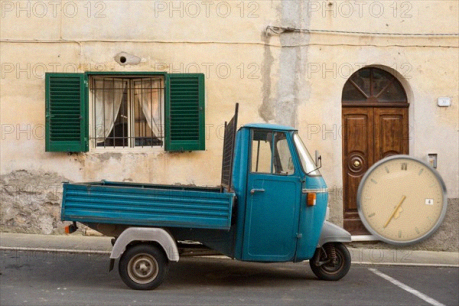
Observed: 6.35
